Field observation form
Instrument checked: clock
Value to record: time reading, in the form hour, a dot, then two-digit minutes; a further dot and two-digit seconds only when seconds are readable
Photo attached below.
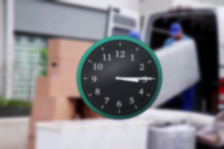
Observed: 3.15
